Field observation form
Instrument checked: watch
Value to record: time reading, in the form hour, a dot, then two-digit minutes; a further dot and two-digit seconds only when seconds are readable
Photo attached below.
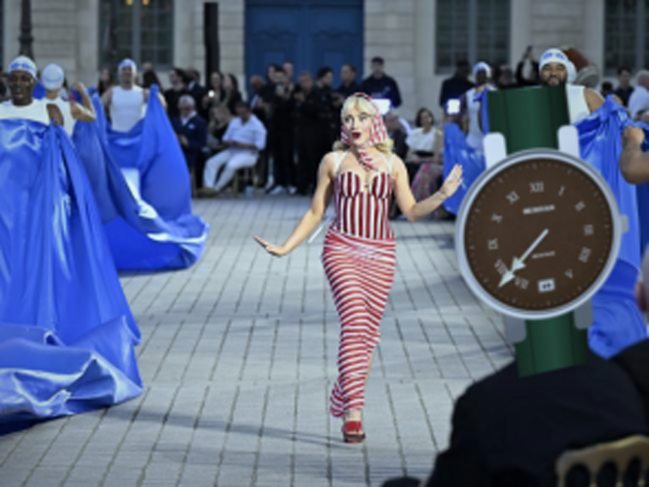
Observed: 7.38
